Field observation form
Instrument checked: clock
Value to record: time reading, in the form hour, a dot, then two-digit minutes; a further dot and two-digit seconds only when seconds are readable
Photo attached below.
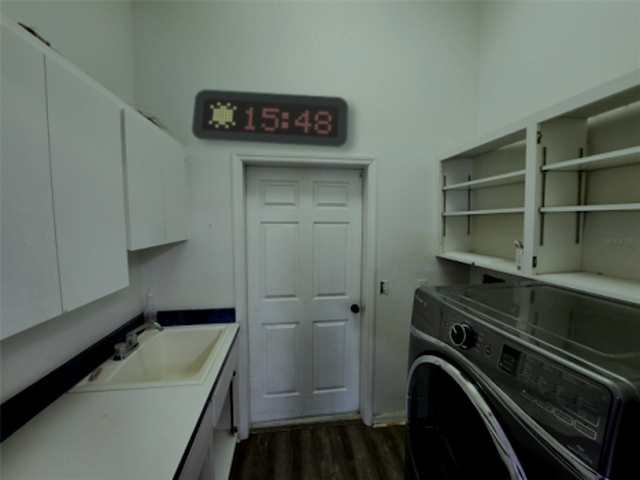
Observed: 15.48
